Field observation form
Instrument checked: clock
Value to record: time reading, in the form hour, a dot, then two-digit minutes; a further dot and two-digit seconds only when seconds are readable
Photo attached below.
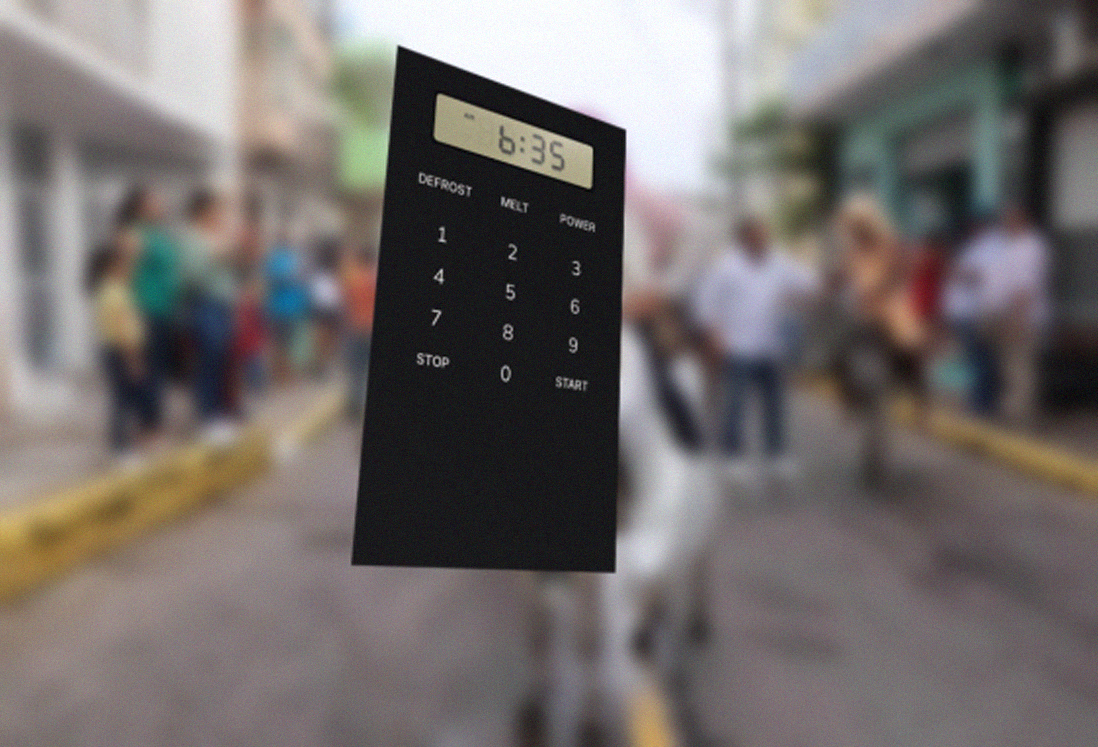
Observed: 6.35
